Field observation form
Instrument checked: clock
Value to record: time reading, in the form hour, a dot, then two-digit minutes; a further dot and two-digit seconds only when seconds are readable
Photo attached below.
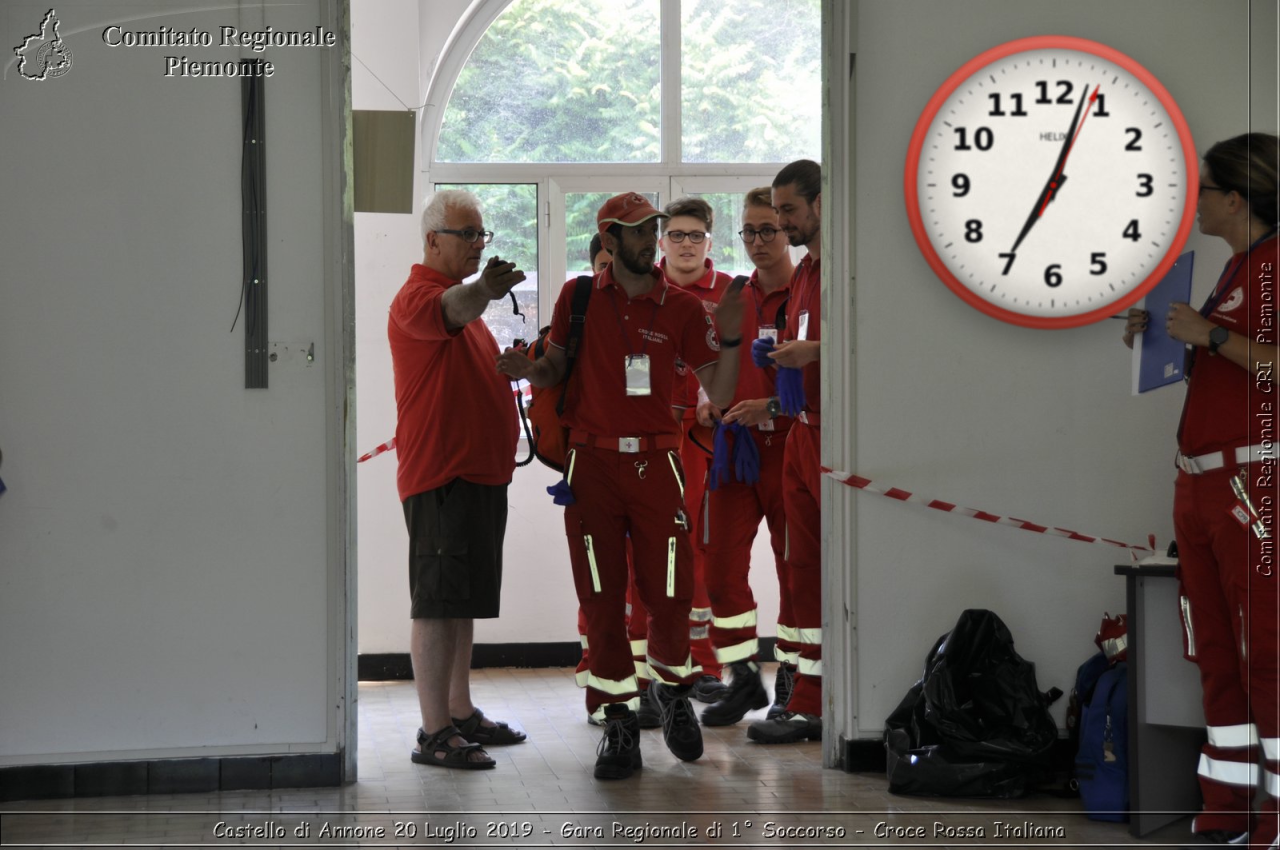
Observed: 7.03.04
